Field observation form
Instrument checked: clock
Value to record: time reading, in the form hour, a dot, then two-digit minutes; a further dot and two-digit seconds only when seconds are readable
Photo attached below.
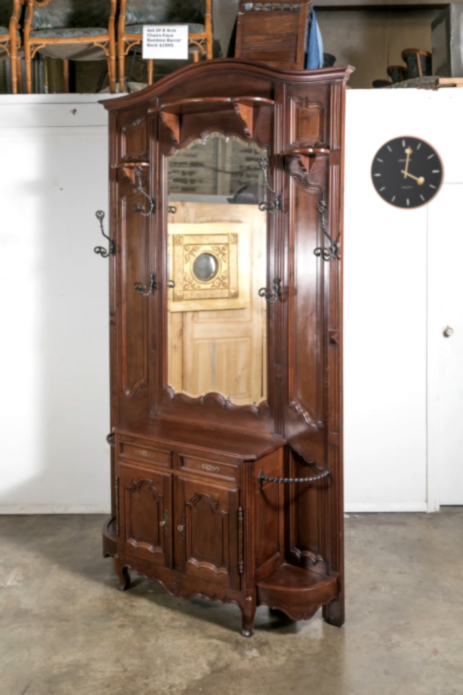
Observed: 4.02
